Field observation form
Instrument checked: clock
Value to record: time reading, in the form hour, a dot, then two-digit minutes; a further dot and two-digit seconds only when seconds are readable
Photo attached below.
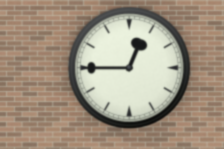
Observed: 12.45
